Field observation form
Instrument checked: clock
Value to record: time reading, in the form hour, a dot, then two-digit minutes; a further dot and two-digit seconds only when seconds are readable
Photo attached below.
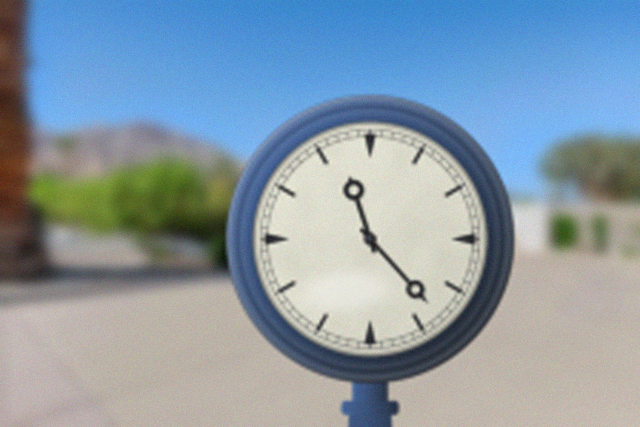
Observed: 11.23
